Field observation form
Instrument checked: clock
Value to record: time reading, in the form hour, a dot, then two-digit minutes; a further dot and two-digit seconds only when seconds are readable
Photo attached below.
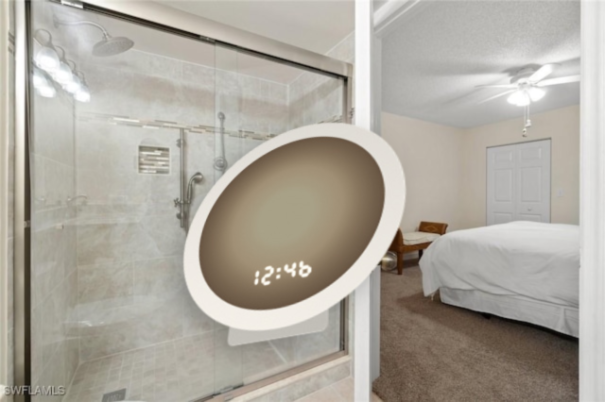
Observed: 12.46
